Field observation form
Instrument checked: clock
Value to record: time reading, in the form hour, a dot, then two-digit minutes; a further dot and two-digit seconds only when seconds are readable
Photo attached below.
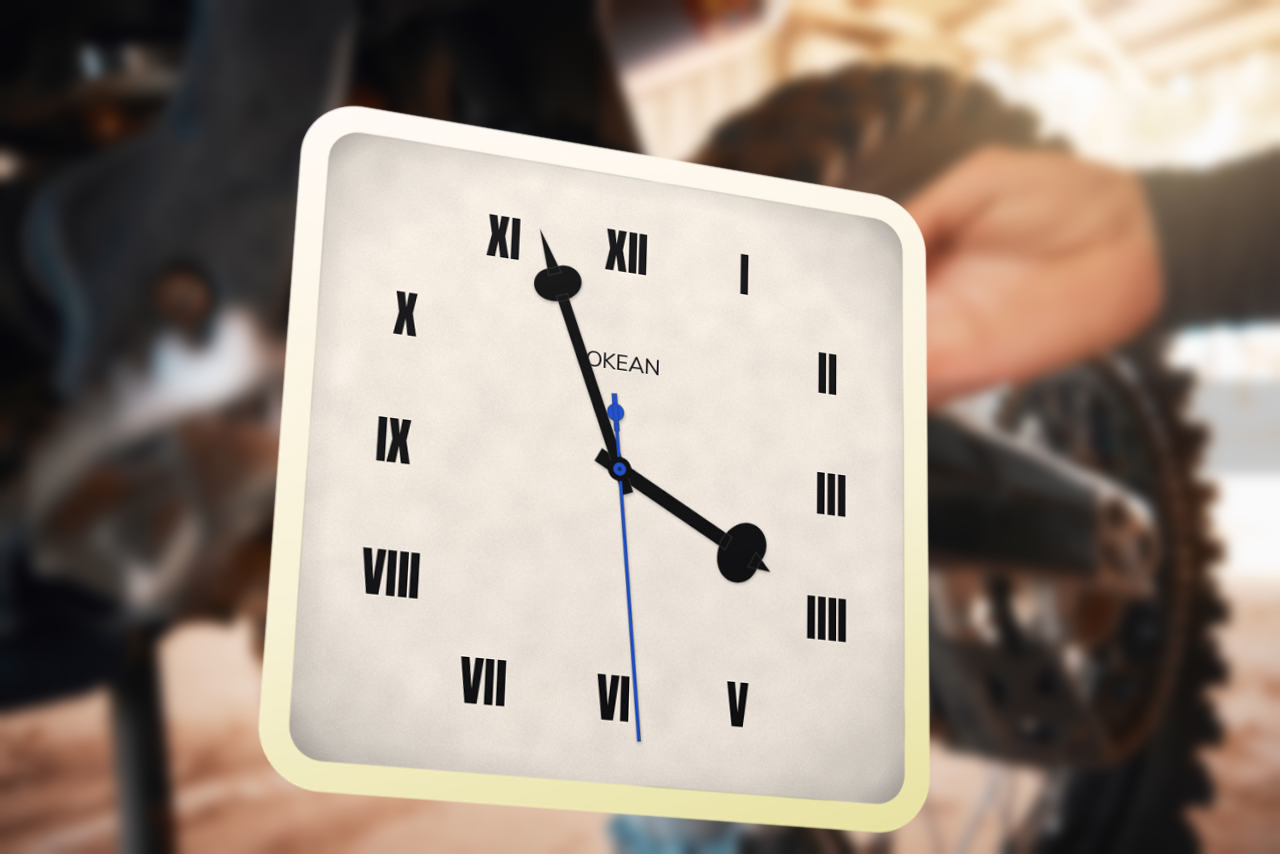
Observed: 3.56.29
